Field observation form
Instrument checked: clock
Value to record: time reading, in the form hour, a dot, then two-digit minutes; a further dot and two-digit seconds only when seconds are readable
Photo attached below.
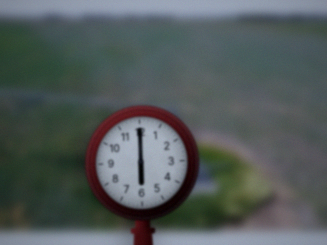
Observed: 6.00
